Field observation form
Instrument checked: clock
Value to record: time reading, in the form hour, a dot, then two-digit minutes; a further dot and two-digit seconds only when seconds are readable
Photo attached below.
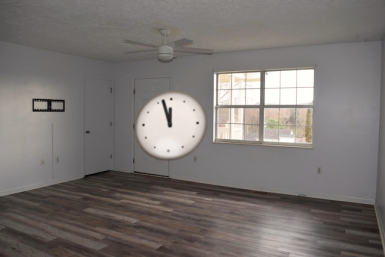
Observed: 11.57
